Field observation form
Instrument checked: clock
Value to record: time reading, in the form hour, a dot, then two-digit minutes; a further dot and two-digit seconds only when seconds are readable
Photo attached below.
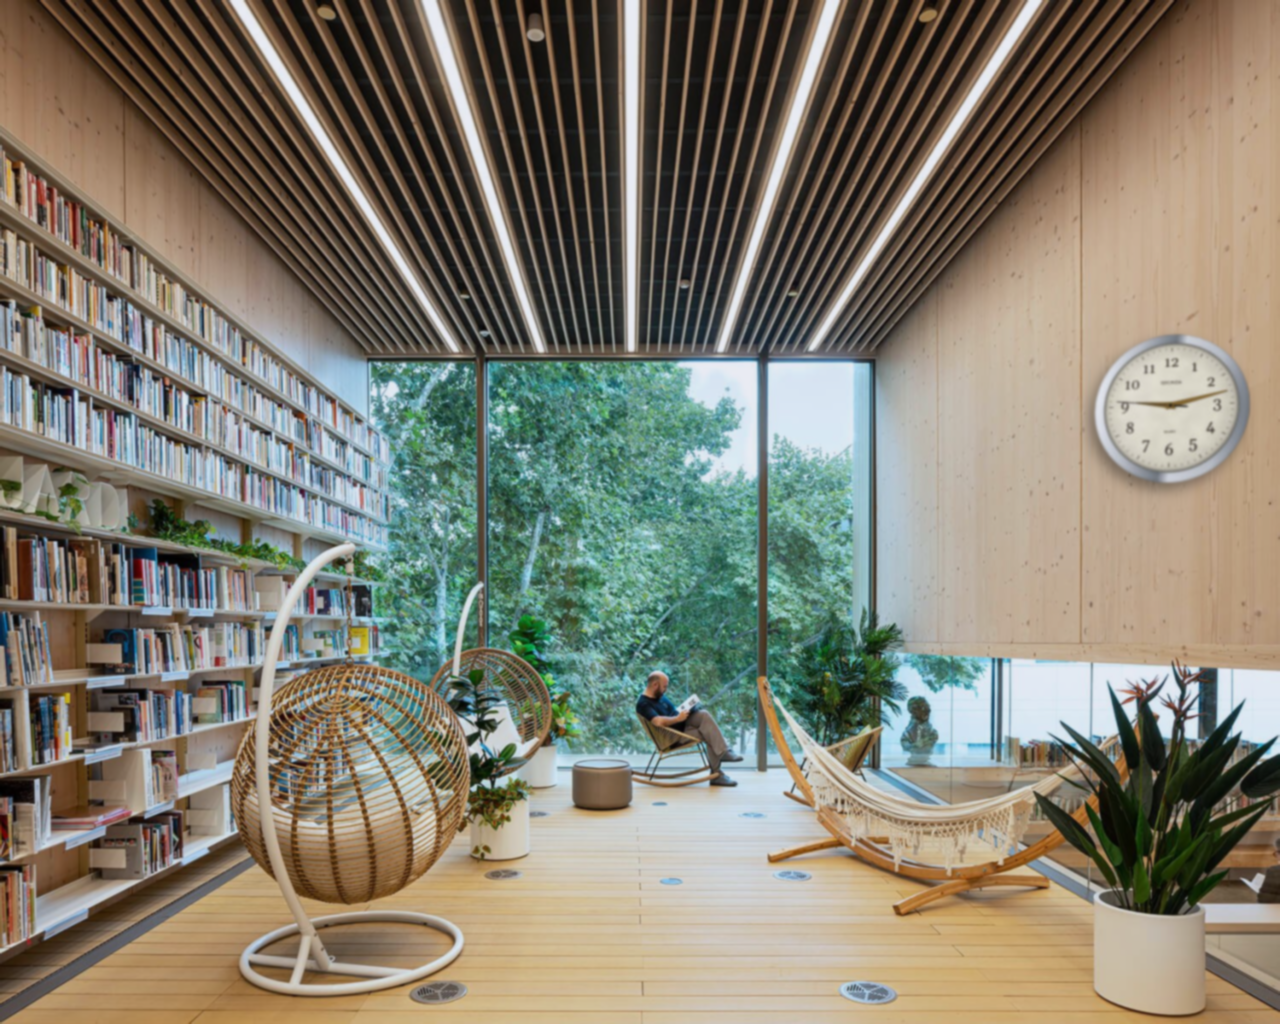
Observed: 9.12.46
